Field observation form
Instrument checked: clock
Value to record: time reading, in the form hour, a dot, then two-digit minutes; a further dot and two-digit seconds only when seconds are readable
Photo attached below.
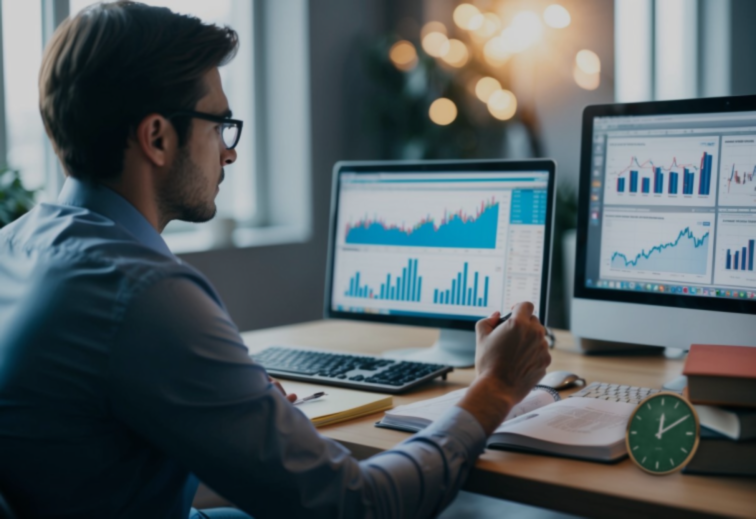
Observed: 12.10
